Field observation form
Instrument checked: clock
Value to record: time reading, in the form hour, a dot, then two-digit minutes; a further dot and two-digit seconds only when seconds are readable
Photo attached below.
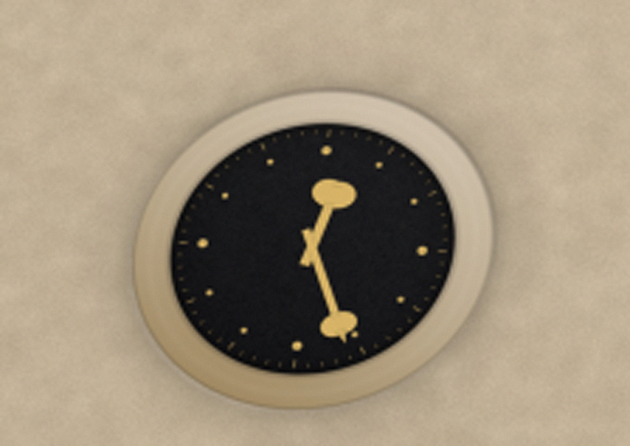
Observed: 12.26
